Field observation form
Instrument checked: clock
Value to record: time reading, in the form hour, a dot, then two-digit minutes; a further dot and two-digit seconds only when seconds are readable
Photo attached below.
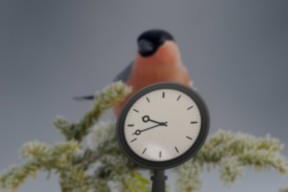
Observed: 9.42
